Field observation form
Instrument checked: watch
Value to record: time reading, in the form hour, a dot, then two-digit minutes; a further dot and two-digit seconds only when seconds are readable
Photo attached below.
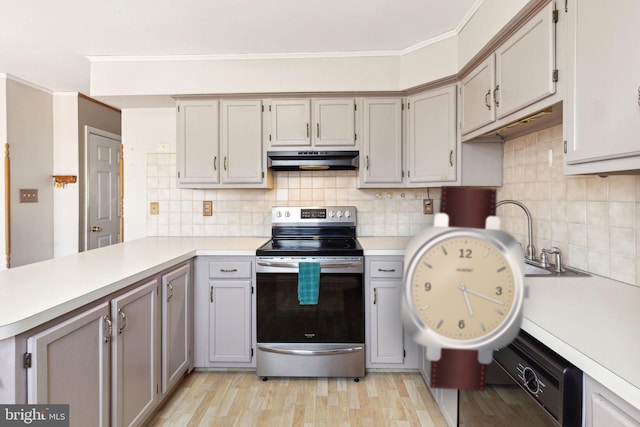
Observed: 5.18
